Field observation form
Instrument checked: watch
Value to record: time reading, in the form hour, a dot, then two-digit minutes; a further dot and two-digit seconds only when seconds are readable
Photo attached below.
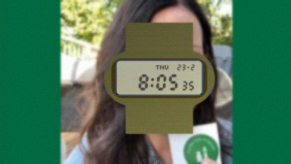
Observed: 8.05.35
